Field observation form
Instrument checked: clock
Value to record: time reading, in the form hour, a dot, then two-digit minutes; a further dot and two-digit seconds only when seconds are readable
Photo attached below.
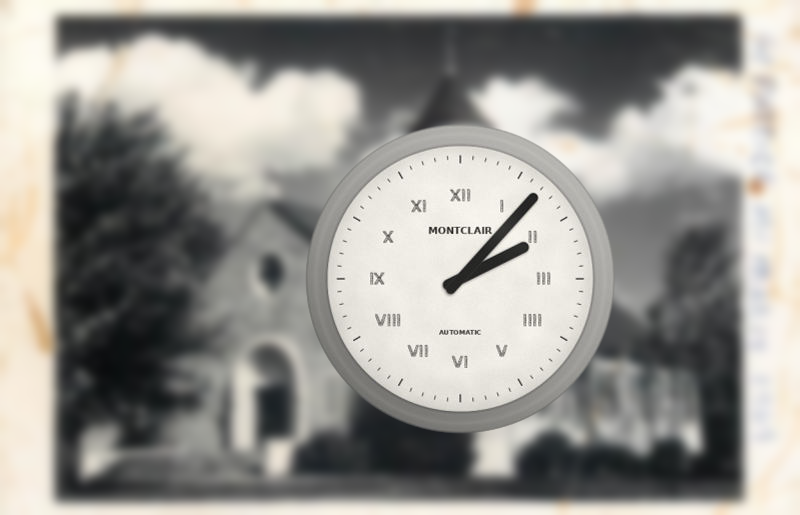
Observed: 2.07
